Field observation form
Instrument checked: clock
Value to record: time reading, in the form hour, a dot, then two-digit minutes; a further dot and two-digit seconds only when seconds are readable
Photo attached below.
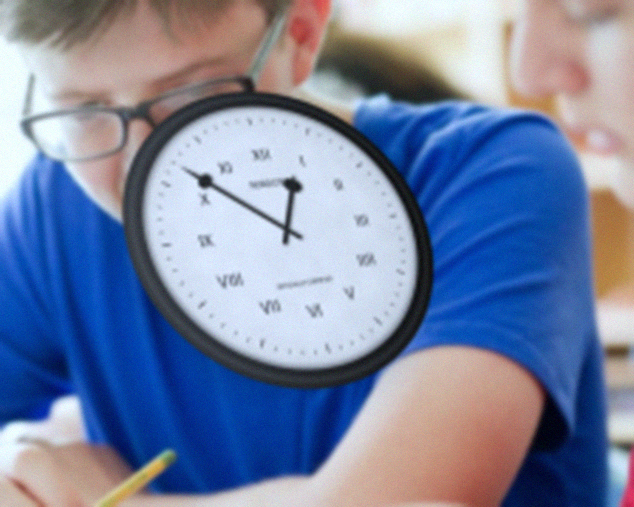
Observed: 12.52
